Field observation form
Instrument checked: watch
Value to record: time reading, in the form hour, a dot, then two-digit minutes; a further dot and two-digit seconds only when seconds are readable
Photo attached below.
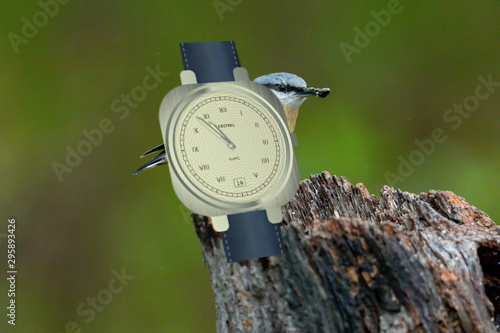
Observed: 10.53
